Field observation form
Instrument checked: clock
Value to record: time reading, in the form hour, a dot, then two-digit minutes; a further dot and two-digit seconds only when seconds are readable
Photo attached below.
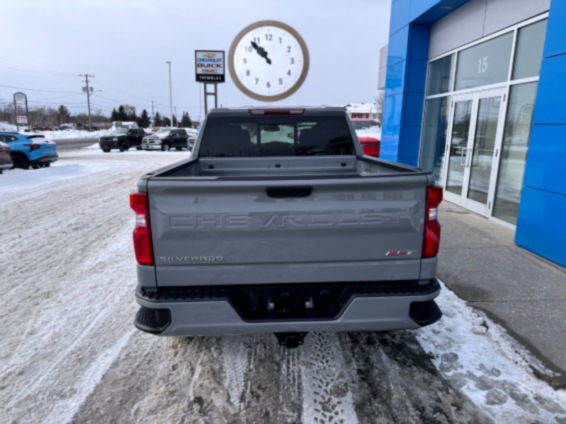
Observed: 10.53
